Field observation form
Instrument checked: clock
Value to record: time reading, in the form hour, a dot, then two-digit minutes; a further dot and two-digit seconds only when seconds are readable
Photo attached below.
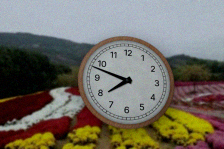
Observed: 7.48
